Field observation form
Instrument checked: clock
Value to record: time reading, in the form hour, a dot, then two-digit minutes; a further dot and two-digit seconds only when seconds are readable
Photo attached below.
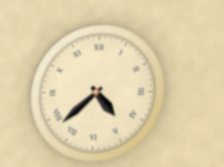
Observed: 4.38
